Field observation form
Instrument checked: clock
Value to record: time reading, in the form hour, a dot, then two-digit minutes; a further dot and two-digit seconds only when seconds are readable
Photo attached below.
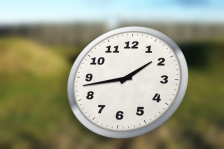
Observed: 1.43
